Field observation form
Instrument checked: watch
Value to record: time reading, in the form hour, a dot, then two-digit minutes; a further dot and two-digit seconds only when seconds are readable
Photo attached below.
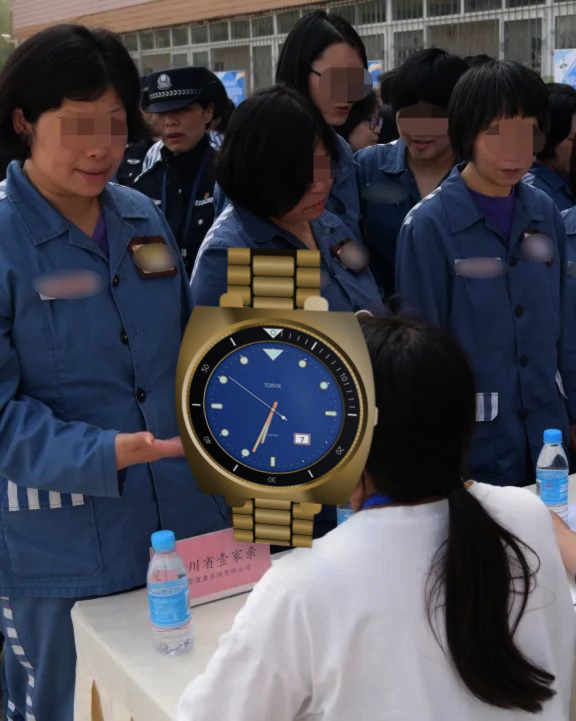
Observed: 6.33.51
